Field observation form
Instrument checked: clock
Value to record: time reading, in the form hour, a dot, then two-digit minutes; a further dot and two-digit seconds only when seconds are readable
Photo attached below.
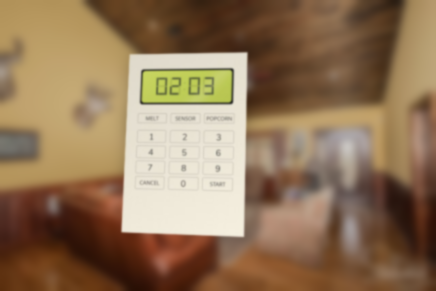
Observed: 2.03
